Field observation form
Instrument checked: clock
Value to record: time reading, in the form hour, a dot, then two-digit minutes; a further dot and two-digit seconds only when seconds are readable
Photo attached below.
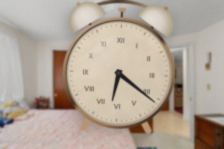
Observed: 6.21
